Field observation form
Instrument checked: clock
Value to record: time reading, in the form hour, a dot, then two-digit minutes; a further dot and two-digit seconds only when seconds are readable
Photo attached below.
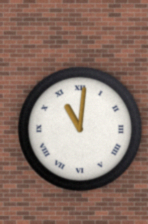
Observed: 11.01
